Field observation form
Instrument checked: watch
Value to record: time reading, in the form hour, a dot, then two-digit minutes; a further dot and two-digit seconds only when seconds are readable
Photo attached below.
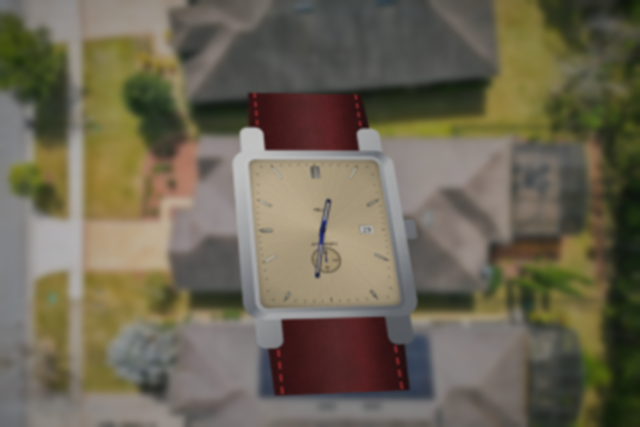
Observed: 12.32
